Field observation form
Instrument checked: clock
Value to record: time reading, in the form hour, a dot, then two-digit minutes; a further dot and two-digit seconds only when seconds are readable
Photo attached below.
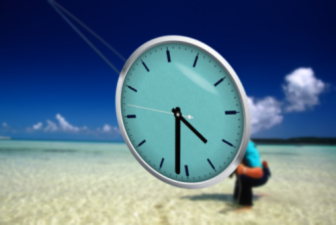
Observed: 4.31.47
